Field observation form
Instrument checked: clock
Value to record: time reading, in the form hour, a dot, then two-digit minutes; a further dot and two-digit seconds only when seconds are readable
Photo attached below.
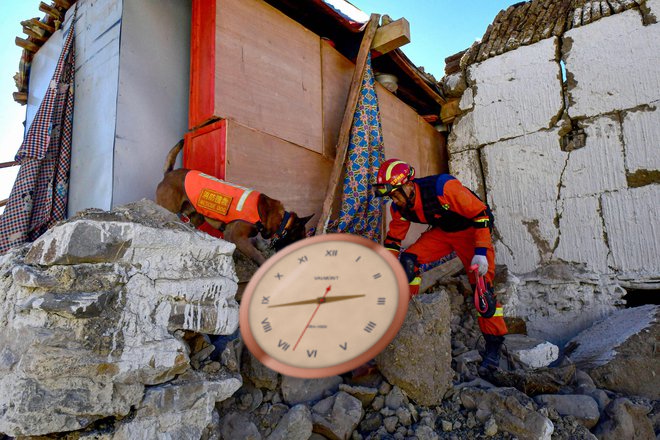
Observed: 2.43.33
